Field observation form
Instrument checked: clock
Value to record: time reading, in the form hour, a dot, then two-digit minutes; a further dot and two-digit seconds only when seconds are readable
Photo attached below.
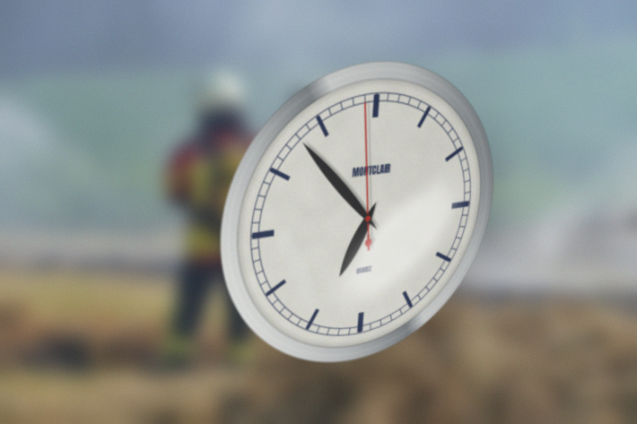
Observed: 6.52.59
